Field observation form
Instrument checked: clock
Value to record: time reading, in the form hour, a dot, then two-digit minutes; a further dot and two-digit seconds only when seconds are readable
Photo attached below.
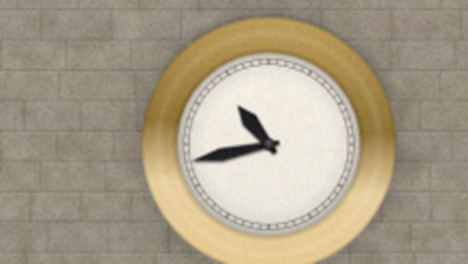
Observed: 10.43
